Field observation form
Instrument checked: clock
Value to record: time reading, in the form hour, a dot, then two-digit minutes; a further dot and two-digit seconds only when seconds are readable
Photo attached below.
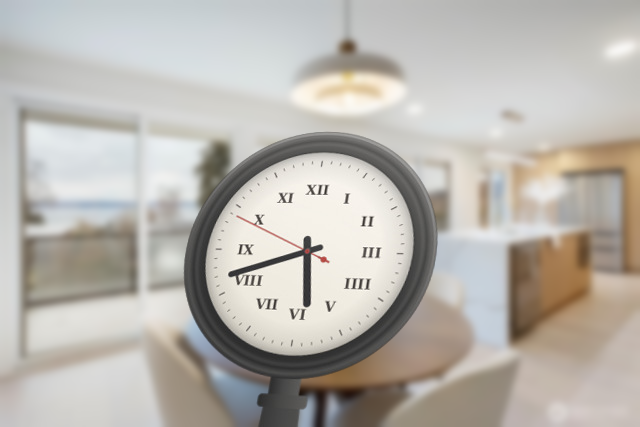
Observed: 5.41.49
